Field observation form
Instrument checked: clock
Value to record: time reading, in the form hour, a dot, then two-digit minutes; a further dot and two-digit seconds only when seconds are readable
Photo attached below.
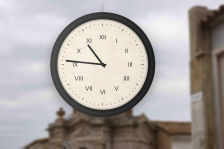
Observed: 10.46
